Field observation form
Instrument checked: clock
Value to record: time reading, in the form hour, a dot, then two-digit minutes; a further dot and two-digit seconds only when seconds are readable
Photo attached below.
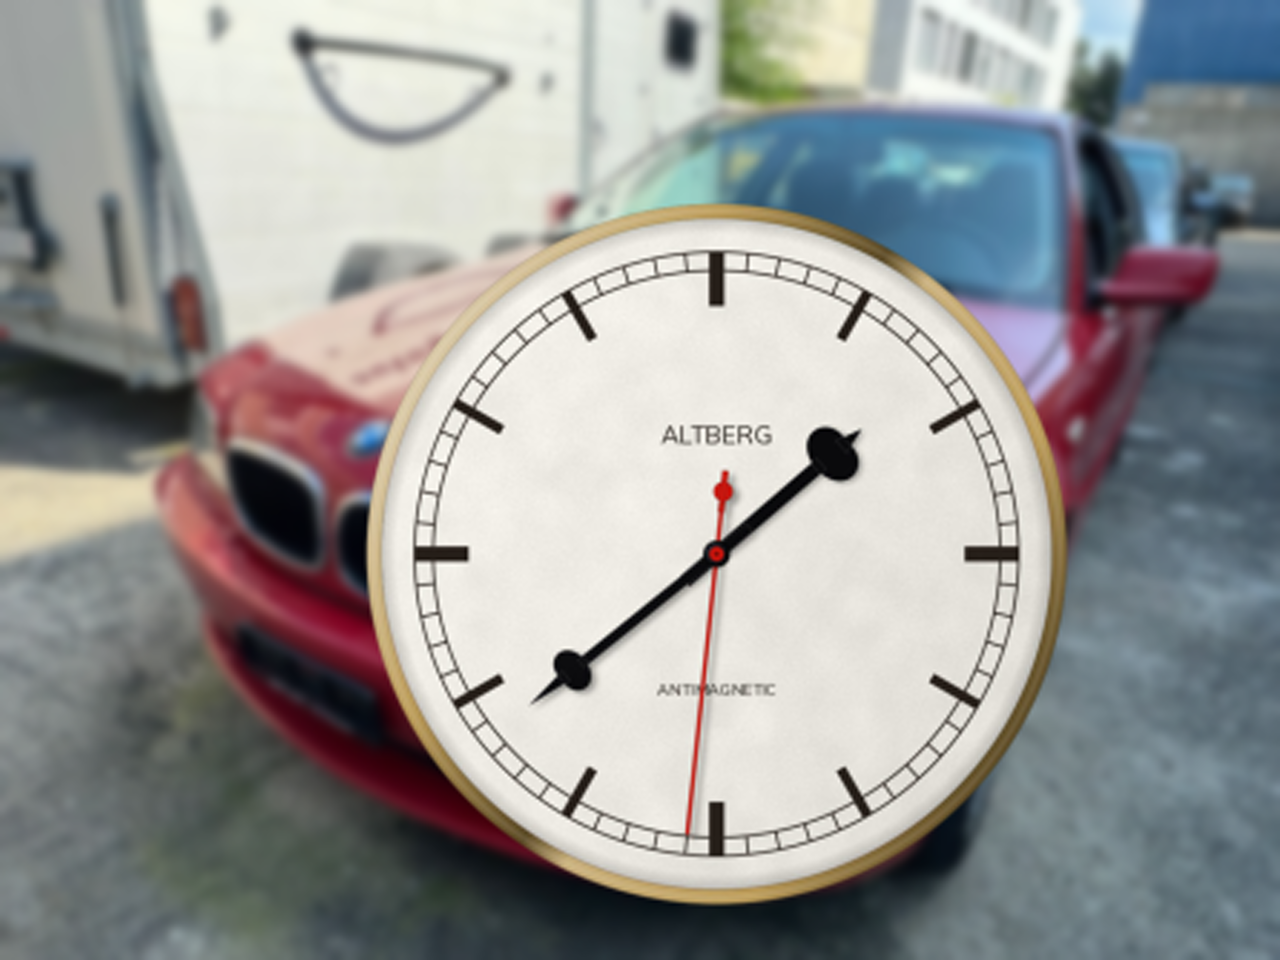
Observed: 1.38.31
